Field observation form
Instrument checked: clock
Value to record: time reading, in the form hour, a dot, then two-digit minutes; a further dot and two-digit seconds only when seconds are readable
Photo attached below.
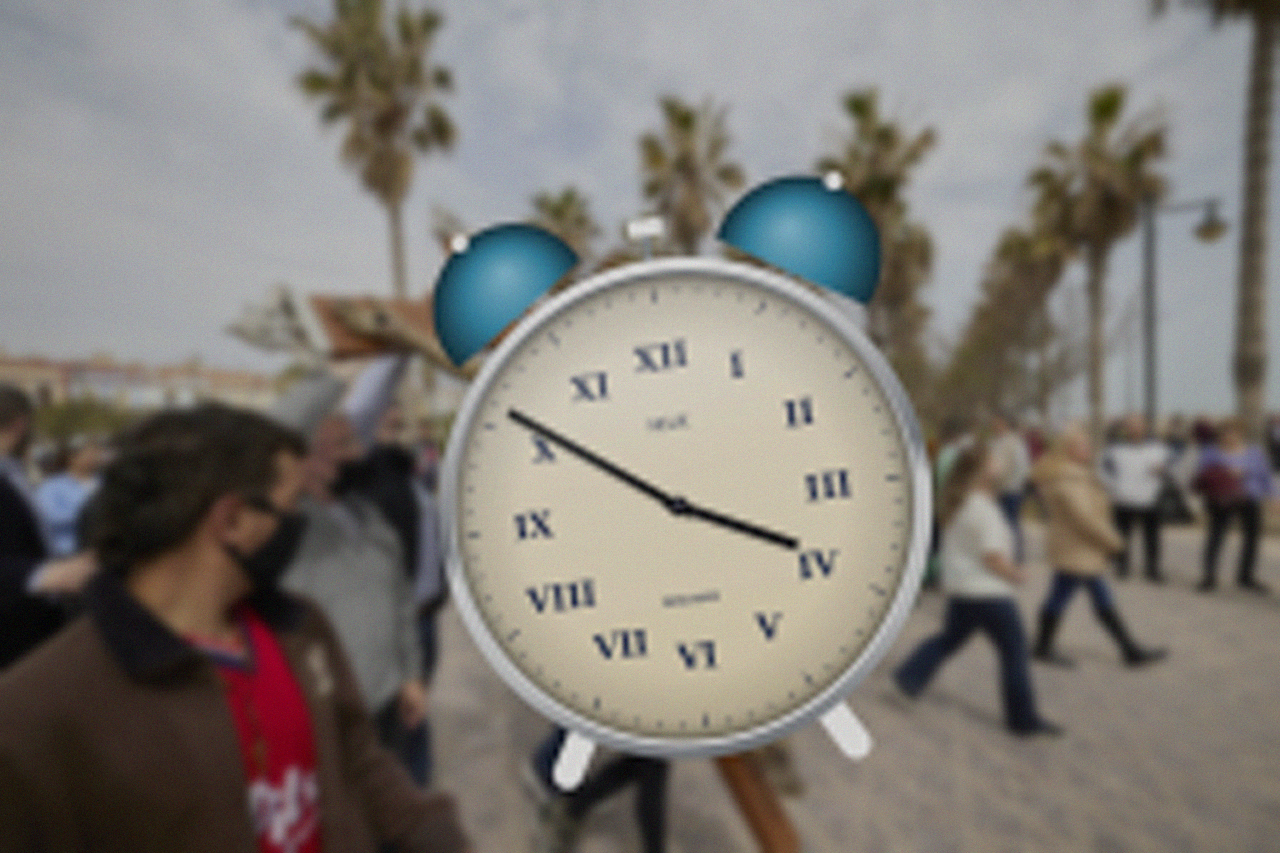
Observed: 3.51
